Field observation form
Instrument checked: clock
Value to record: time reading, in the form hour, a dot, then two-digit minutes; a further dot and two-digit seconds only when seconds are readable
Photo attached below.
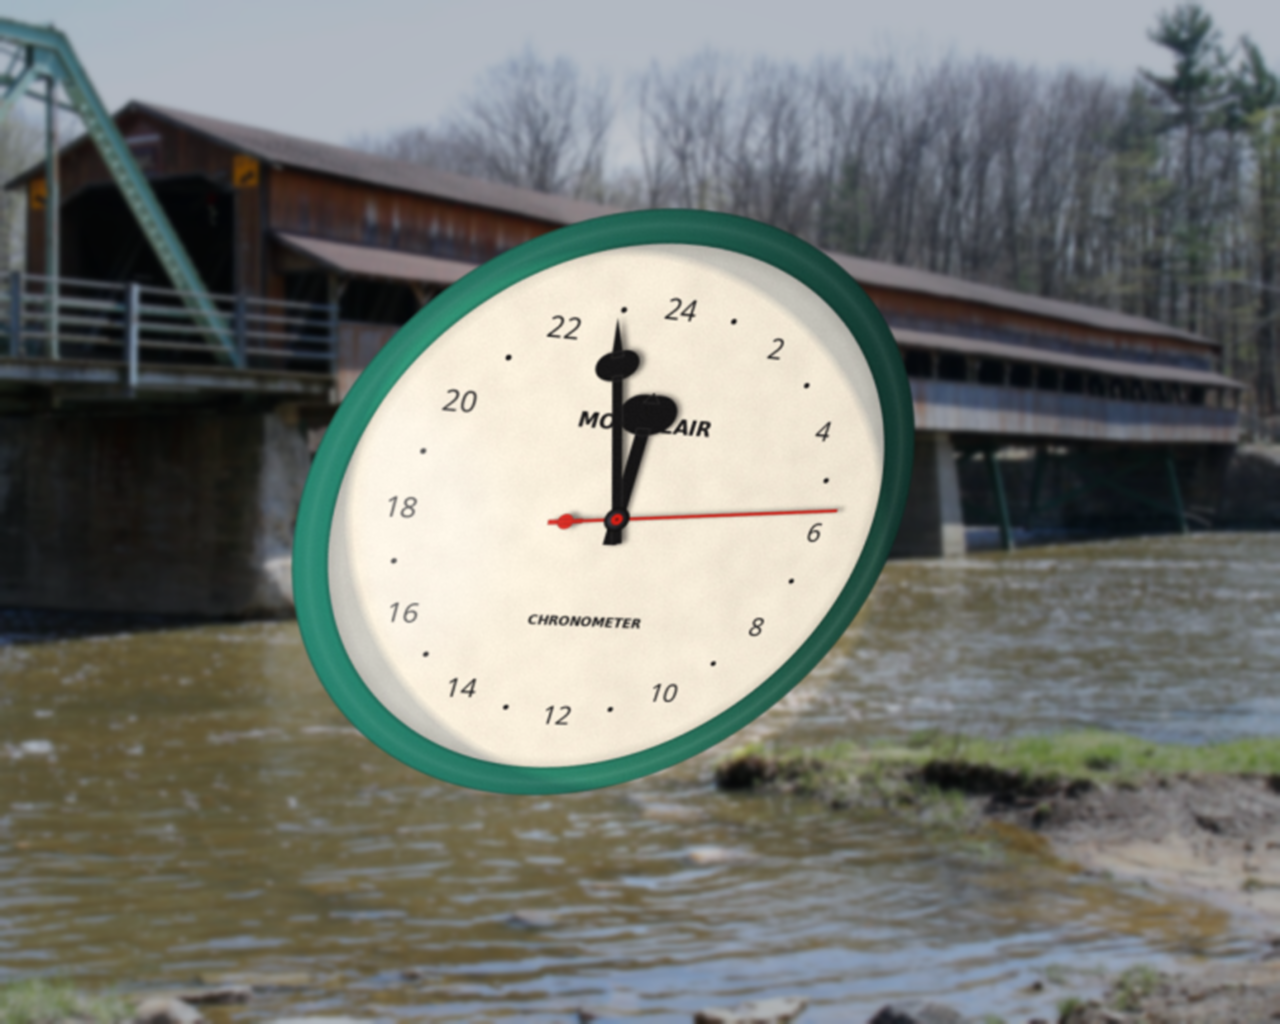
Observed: 23.57.14
